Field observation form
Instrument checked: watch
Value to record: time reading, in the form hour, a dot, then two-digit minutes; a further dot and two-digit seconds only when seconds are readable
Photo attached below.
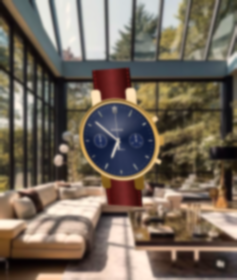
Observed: 6.52
